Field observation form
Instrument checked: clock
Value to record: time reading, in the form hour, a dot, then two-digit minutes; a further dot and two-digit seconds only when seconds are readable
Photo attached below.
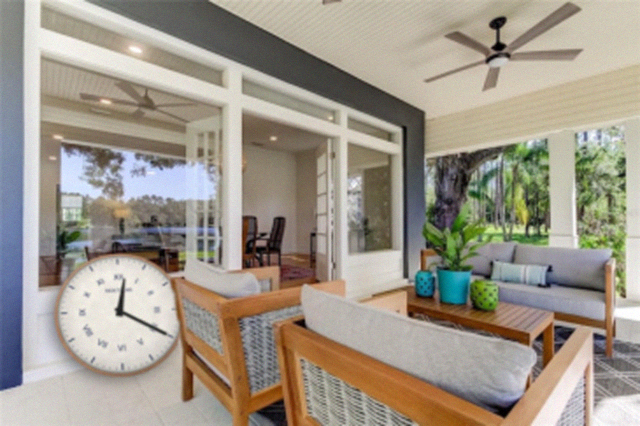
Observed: 12.20
